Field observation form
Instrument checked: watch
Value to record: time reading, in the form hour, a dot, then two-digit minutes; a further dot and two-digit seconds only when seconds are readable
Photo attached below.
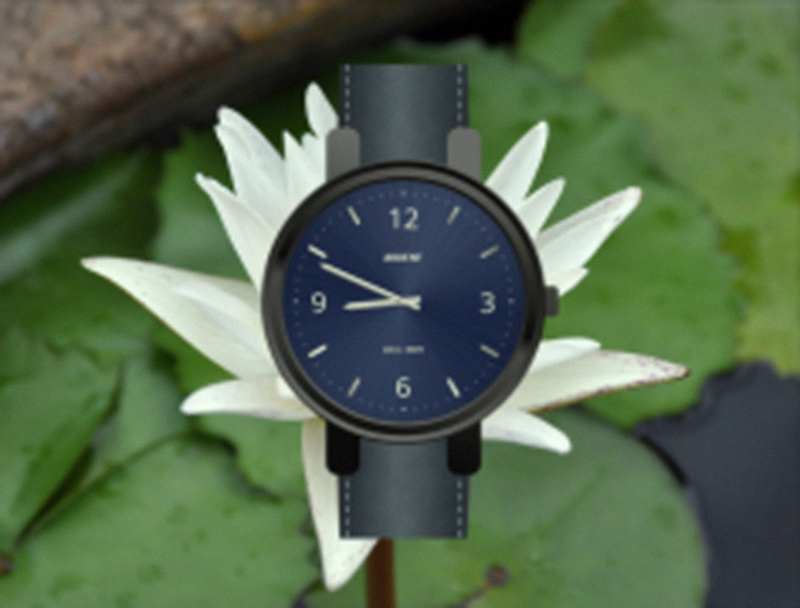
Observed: 8.49
